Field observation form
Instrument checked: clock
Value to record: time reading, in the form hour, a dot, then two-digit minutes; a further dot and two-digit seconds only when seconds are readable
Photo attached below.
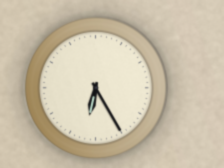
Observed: 6.25
